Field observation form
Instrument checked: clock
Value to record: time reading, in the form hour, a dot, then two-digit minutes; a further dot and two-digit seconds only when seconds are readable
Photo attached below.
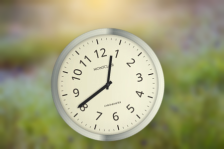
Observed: 12.41
